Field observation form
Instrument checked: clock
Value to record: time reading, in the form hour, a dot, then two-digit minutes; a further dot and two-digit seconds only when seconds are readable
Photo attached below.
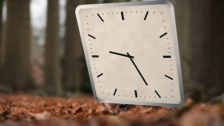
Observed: 9.26
